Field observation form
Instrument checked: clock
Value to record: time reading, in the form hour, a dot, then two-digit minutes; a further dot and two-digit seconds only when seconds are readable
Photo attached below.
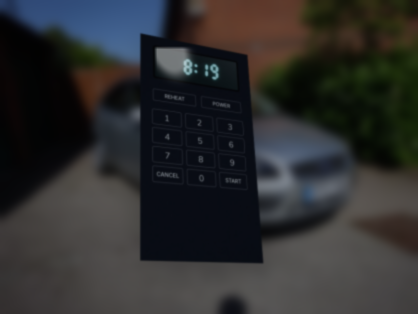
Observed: 8.19
